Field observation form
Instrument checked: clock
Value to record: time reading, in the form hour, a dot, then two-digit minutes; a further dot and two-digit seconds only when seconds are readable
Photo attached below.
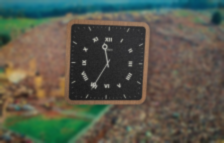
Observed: 11.35
